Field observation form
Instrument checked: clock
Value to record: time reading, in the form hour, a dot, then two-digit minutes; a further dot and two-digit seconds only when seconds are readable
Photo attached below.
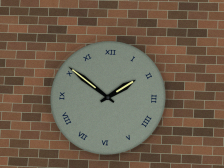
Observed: 1.51
